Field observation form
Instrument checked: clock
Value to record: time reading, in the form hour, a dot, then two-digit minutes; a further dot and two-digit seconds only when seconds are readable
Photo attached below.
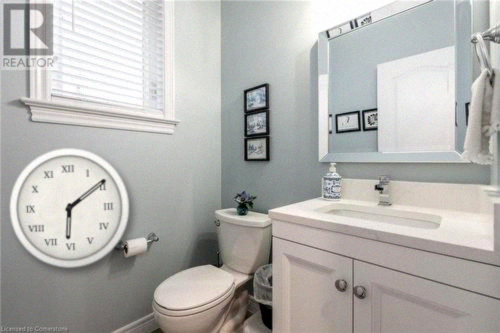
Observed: 6.09
